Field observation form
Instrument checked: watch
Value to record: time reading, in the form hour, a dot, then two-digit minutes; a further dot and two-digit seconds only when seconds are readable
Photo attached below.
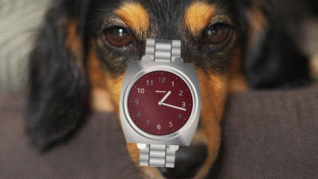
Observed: 1.17
